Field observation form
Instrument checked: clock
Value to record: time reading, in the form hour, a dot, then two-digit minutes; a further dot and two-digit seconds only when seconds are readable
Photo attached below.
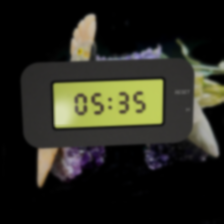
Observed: 5.35
